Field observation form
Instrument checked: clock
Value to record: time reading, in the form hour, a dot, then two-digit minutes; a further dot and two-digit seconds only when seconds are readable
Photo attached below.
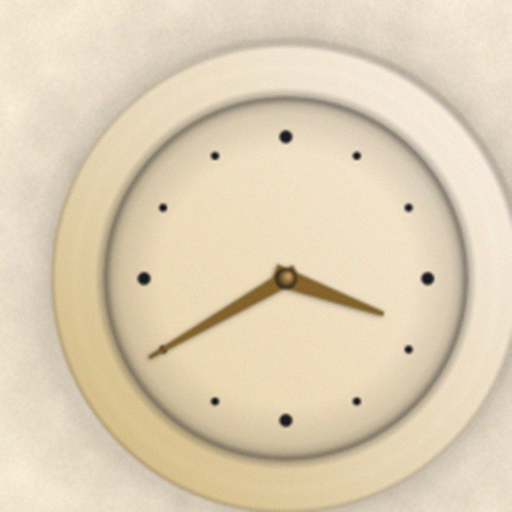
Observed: 3.40
